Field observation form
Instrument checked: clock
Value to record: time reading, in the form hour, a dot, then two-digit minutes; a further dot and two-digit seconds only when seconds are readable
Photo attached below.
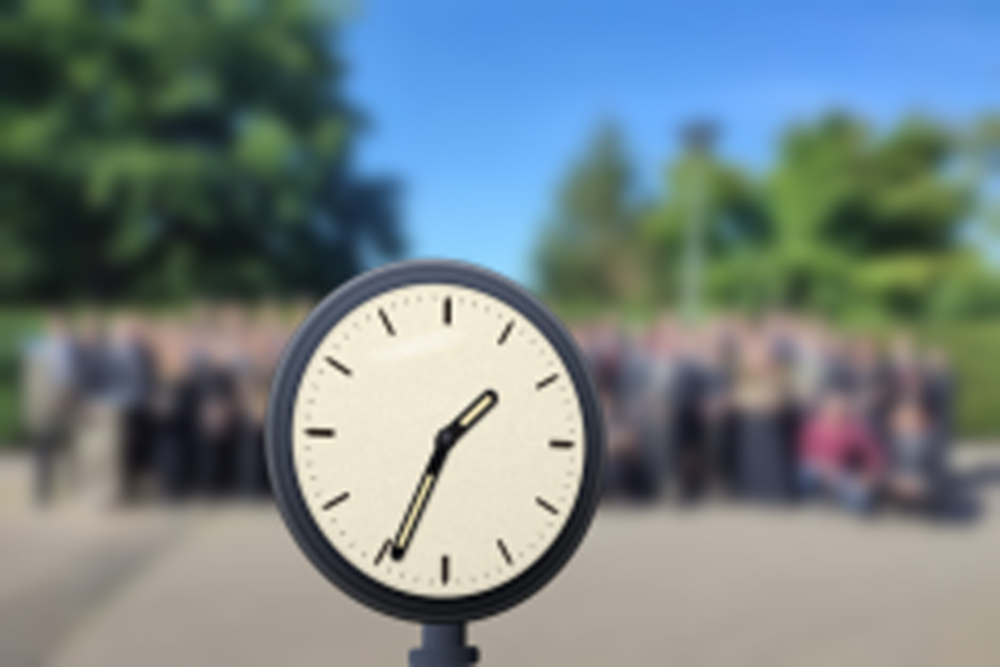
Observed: 1.34
